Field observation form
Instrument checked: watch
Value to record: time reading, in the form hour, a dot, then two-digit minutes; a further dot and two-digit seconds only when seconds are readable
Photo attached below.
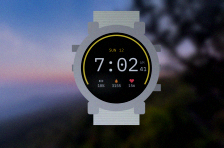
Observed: 7.02
